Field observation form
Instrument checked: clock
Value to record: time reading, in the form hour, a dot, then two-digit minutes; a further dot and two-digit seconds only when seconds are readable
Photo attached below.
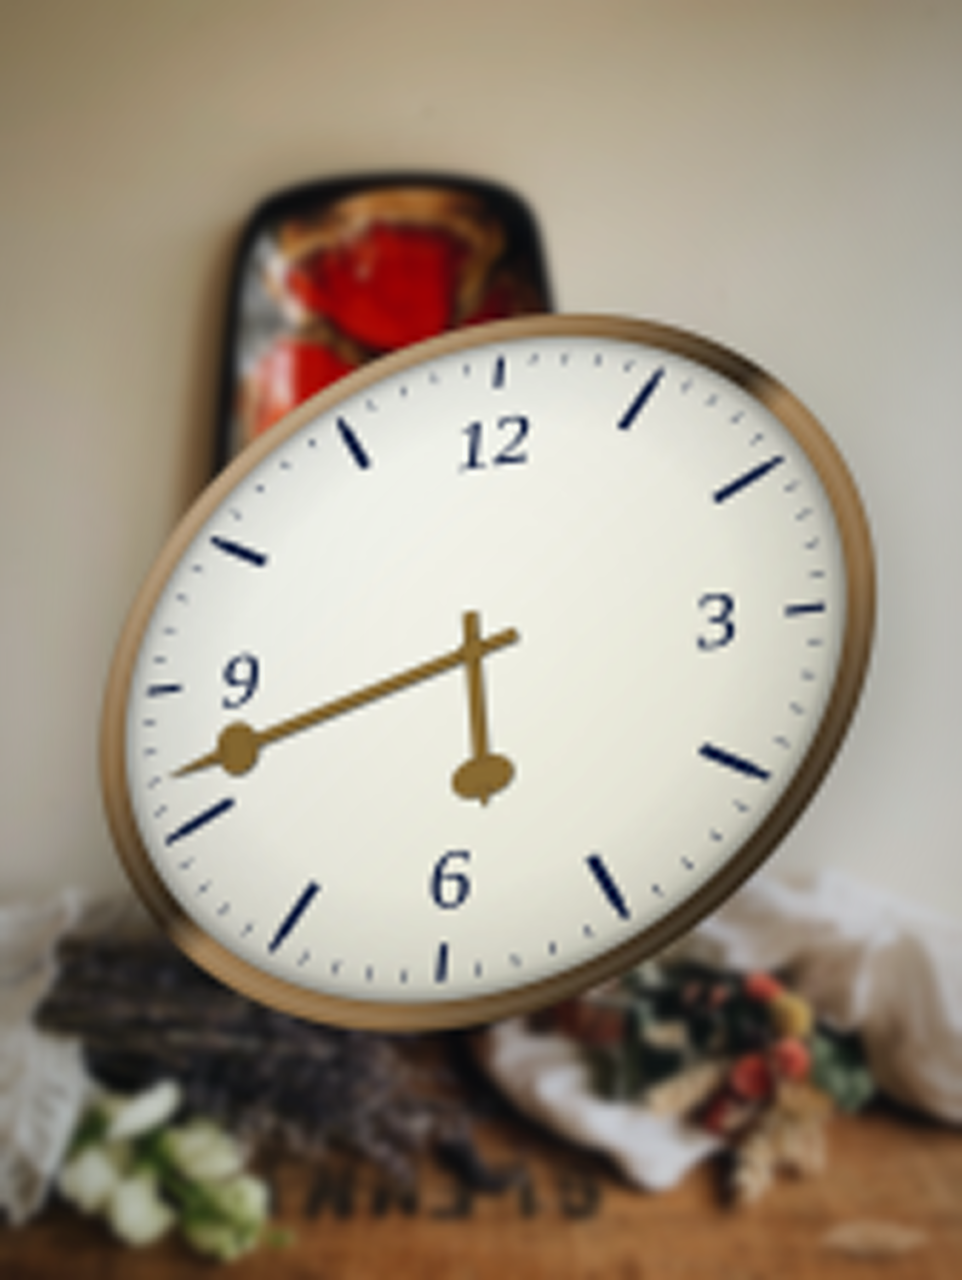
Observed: 5.42
